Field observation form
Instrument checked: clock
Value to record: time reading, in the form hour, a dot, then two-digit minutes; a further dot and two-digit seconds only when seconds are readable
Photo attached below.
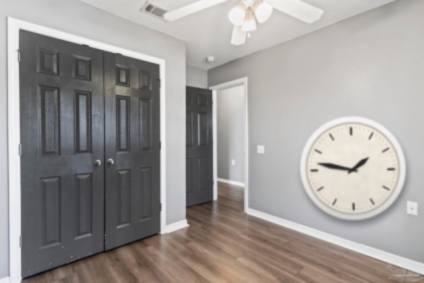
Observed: 1.47
